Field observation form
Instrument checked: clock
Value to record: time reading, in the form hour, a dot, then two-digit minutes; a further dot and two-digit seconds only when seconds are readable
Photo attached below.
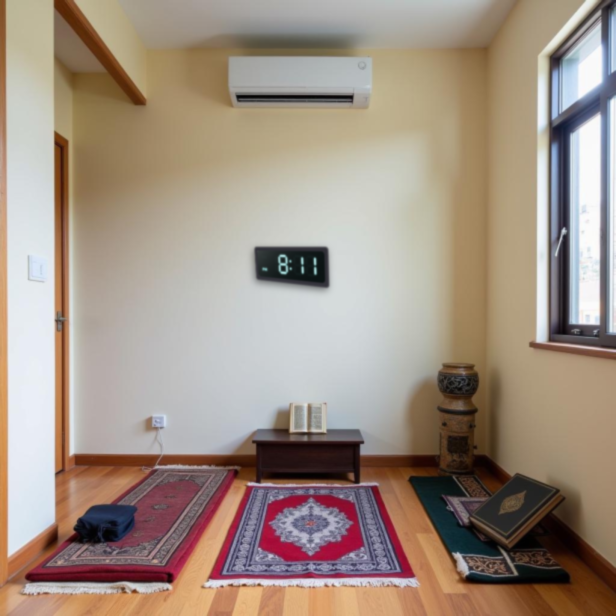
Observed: 8.11
